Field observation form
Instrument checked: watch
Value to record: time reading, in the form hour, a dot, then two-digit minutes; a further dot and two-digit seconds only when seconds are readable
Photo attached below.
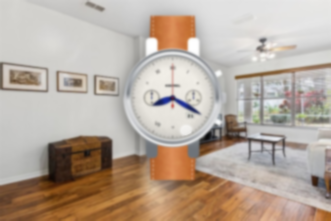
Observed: 8.20
